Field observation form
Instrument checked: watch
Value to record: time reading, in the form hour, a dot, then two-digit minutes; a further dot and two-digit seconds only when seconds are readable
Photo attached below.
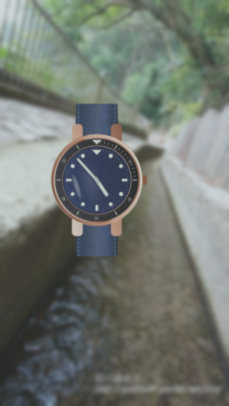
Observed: 4.53
